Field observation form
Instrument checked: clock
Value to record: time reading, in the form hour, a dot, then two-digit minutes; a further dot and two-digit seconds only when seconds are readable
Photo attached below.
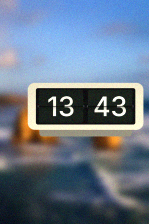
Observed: 13.43
